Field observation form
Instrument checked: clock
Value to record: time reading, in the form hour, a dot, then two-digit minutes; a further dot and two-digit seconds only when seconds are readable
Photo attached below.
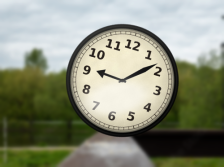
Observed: 9.08
